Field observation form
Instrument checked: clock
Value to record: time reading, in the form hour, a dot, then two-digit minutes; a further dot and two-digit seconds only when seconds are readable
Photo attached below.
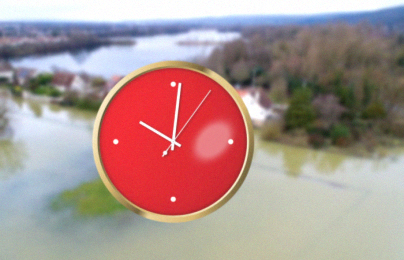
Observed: 10.01.06
